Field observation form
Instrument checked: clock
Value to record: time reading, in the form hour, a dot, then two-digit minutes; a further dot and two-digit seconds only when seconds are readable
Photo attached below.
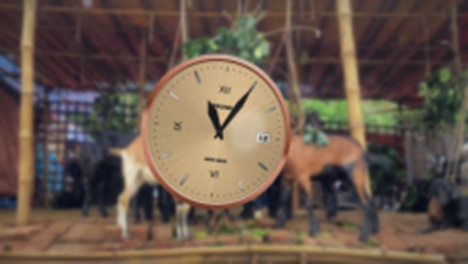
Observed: 11.05
